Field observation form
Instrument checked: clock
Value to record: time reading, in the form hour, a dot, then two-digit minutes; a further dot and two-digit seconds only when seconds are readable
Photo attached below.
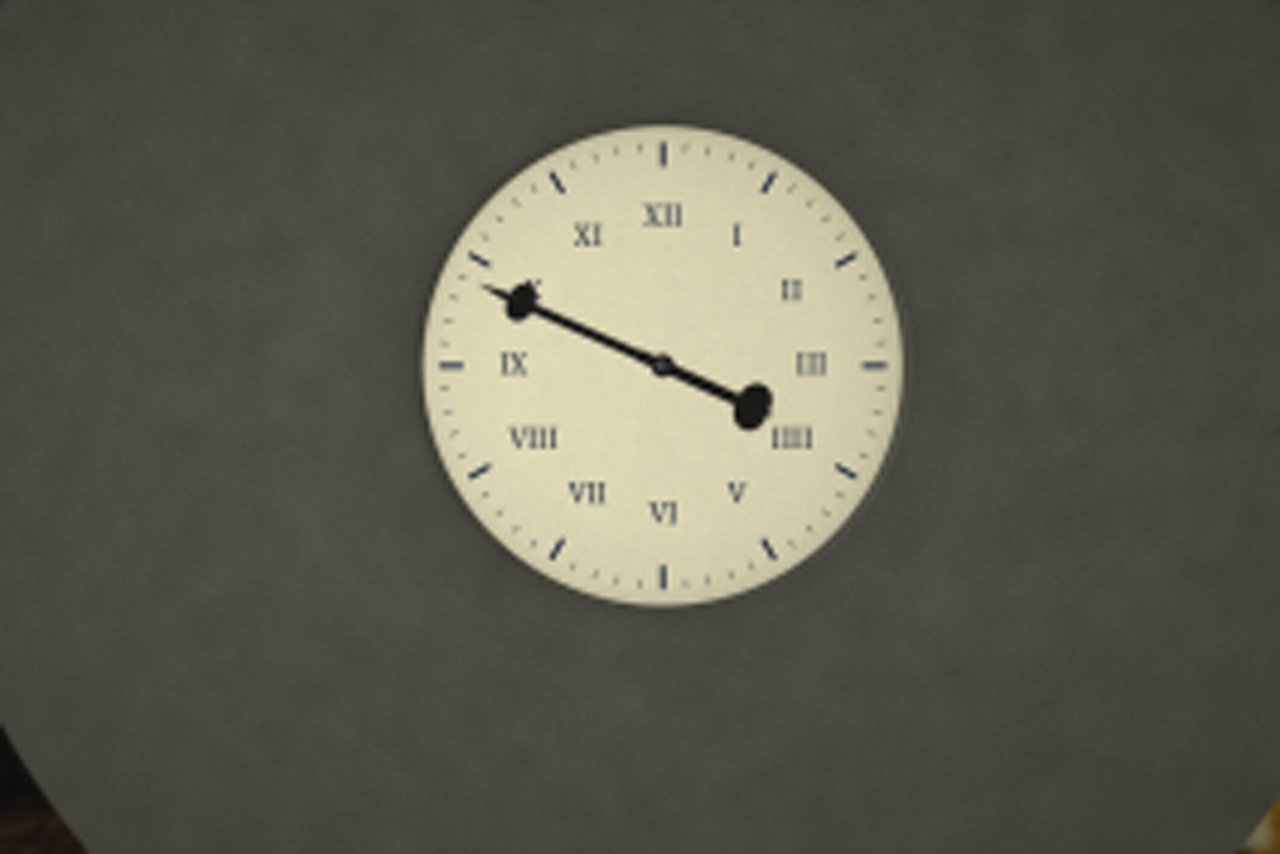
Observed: 3.49
